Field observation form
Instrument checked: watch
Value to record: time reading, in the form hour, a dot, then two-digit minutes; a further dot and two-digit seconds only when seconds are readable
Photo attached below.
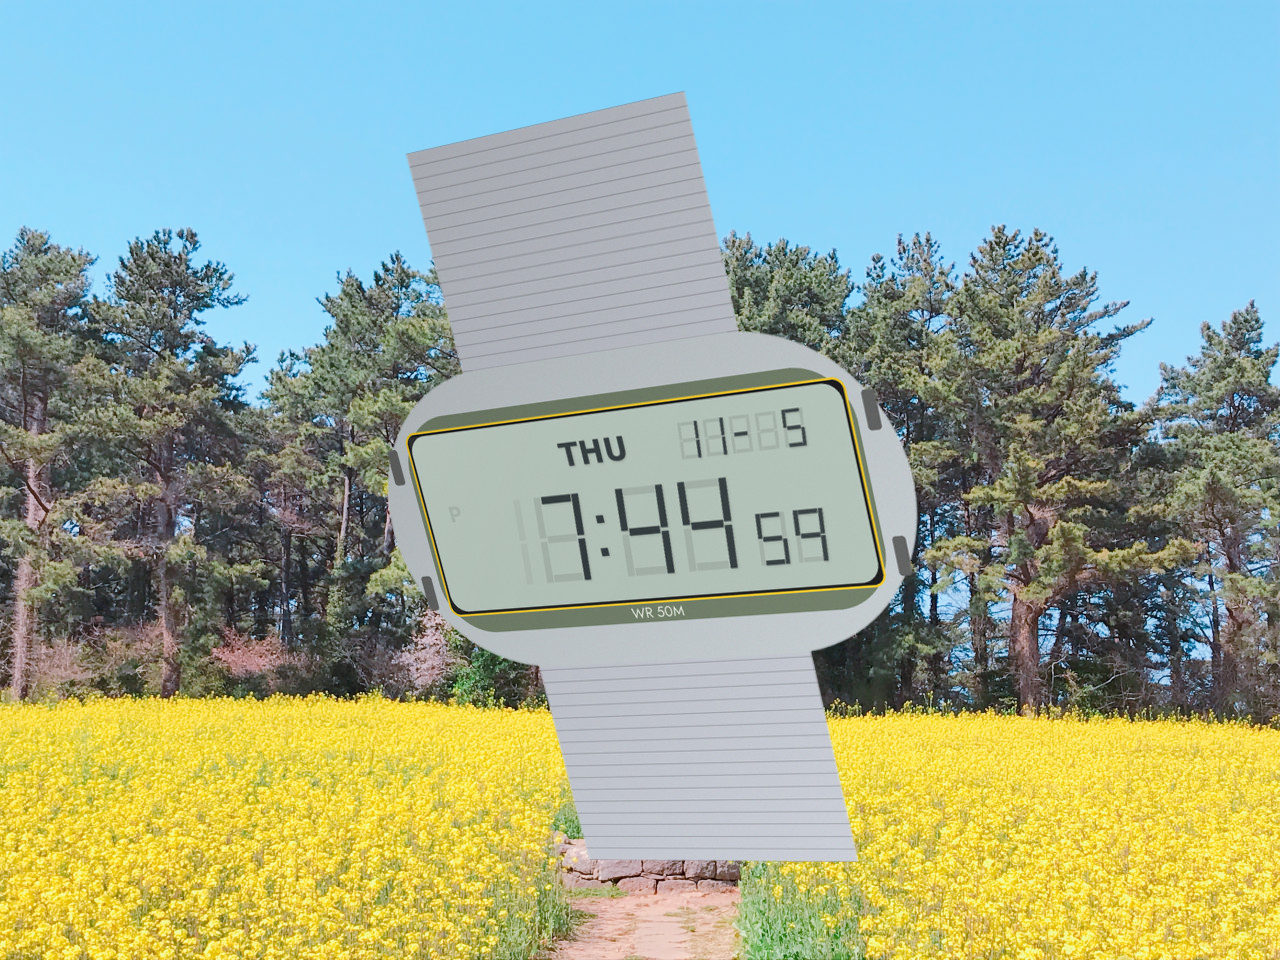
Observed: 7.44.59
